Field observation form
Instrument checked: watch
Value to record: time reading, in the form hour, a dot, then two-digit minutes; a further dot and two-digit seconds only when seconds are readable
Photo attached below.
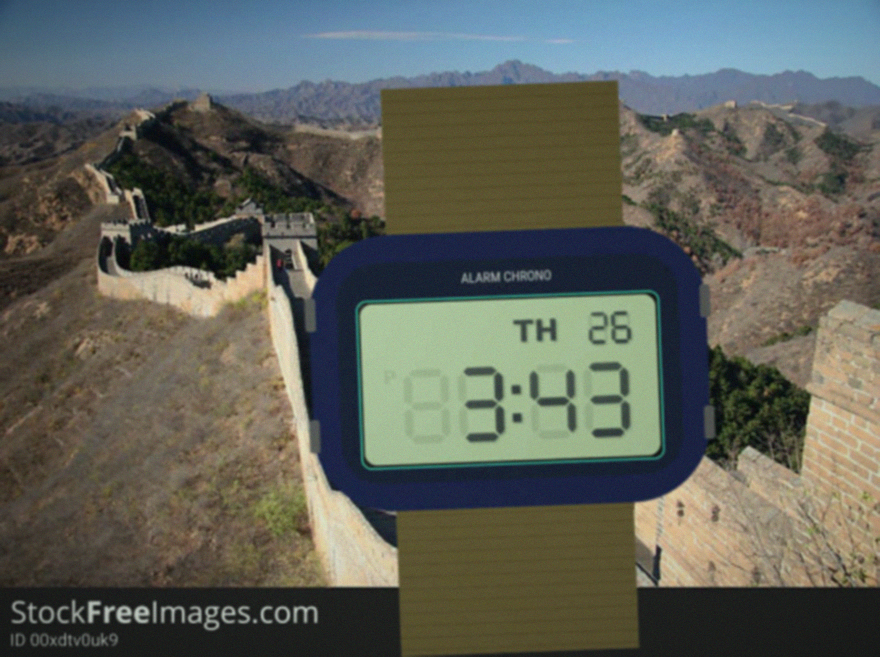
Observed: 3.43
